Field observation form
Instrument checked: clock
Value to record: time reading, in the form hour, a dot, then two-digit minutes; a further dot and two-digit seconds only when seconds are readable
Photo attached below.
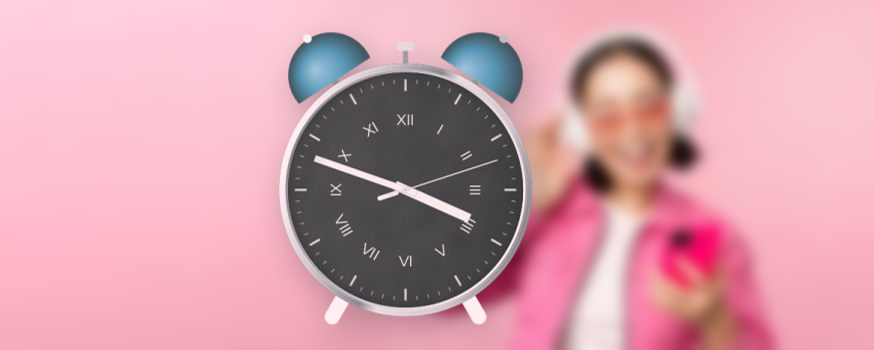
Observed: 3.48.12
